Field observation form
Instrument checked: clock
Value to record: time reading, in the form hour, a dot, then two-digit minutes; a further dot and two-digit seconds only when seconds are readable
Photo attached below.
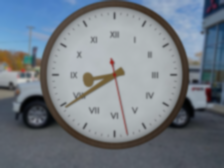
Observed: 8.39.28
